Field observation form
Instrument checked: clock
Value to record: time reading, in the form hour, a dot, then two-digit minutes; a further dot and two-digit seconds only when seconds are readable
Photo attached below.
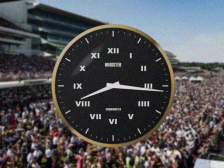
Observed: 8.16
